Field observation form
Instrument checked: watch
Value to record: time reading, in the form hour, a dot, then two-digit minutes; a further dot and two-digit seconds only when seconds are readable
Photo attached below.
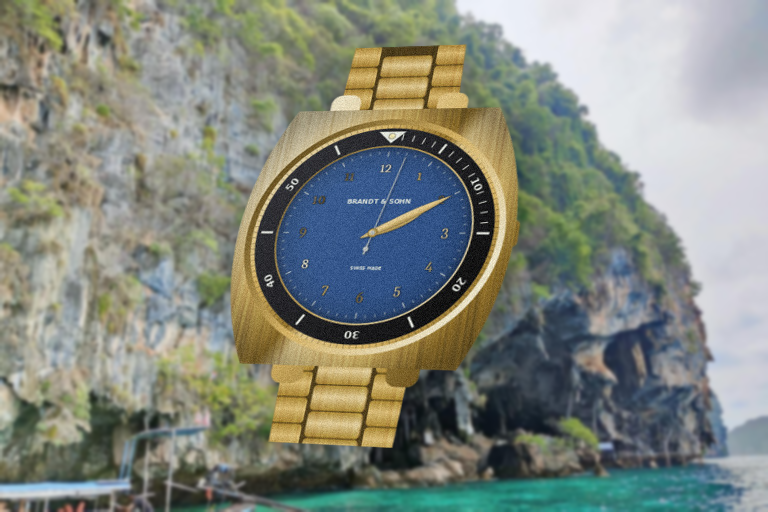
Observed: 2.10.02
